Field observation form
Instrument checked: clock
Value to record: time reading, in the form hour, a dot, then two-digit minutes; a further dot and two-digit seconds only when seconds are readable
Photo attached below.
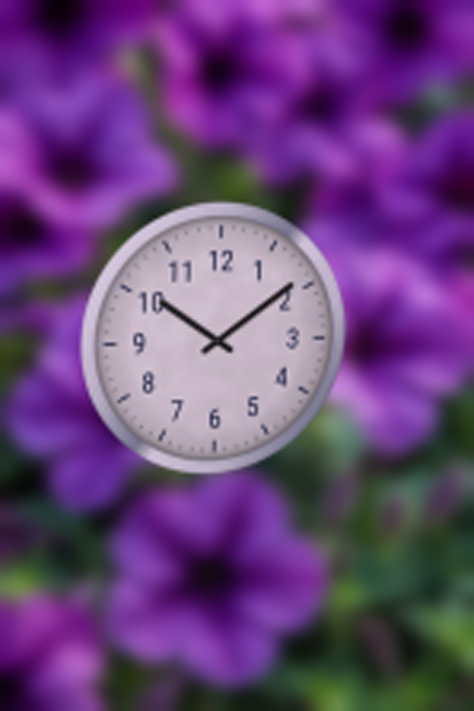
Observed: 10.09
